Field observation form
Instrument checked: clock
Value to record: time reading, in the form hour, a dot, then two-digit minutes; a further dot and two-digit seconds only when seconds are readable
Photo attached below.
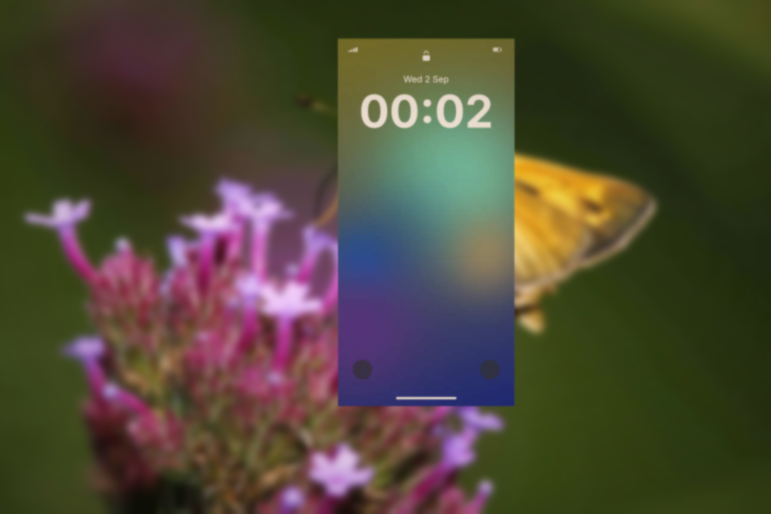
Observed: 0.02
